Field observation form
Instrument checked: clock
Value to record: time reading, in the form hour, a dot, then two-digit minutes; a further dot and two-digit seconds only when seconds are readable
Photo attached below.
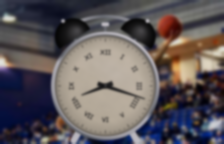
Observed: 8.18
